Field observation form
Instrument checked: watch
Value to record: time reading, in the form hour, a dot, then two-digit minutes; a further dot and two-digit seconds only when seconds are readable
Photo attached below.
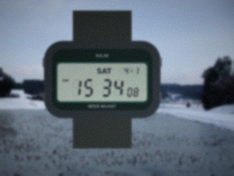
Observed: 15.34
